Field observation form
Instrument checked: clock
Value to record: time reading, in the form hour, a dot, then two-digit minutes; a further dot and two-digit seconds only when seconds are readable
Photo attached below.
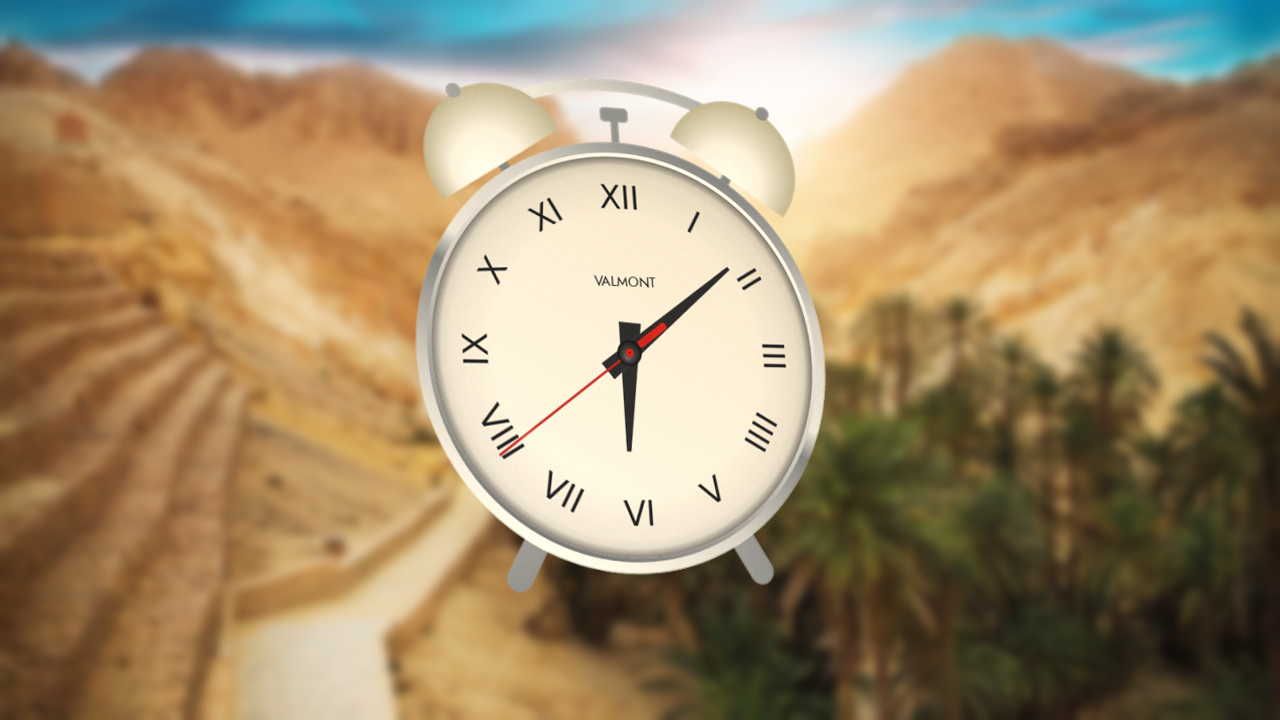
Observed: 6.08.39
